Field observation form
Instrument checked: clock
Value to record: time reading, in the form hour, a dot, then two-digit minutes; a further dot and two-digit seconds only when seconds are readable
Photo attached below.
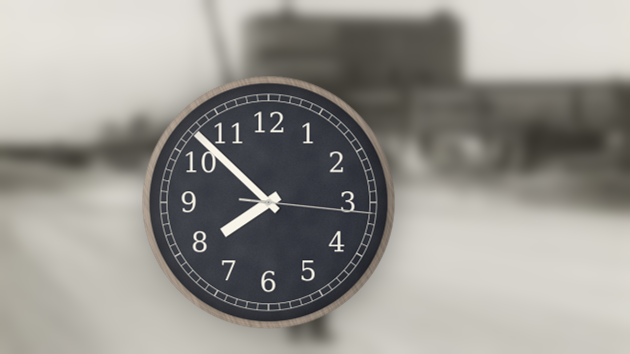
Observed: 7.52.16
